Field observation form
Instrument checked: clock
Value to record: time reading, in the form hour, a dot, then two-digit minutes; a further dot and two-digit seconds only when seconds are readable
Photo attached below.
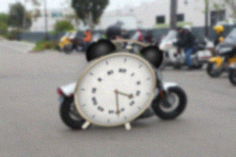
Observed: 3.27
